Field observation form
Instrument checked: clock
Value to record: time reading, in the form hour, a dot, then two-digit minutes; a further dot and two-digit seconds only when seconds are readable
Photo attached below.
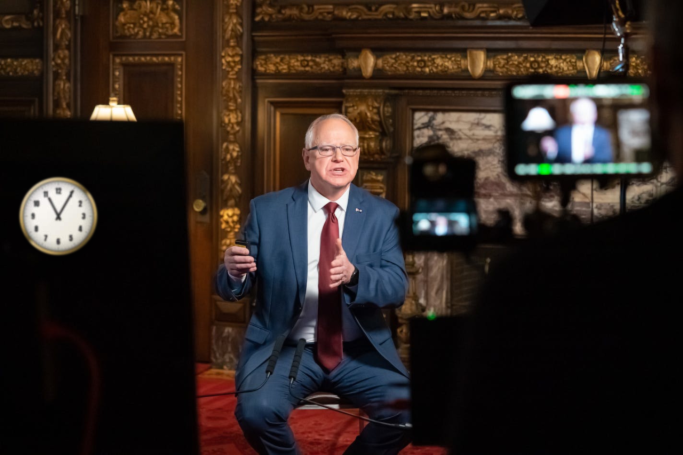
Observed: 11.05
